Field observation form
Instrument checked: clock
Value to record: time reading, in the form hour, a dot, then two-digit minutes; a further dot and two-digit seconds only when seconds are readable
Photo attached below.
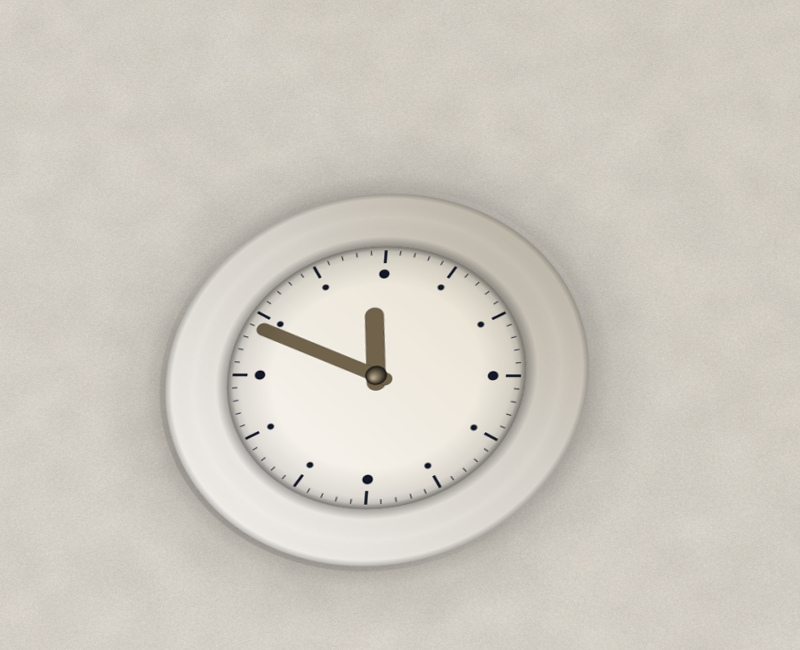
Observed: 11.49
